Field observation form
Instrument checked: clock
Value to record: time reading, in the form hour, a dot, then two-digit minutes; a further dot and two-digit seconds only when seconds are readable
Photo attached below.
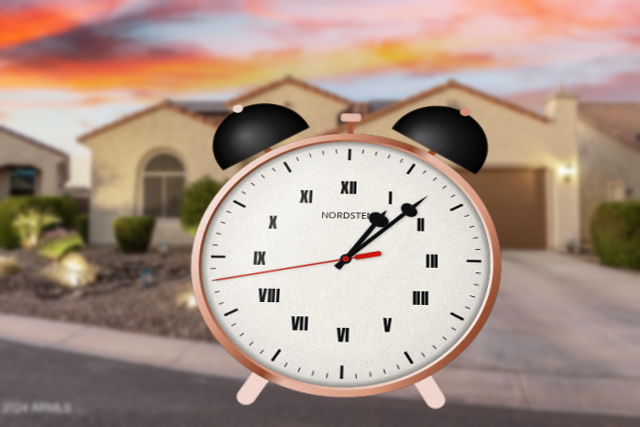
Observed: 1.07.43
